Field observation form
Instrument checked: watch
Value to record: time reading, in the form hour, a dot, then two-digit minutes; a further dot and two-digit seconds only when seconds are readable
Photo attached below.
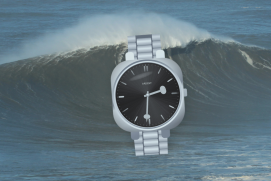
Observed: 2.31
